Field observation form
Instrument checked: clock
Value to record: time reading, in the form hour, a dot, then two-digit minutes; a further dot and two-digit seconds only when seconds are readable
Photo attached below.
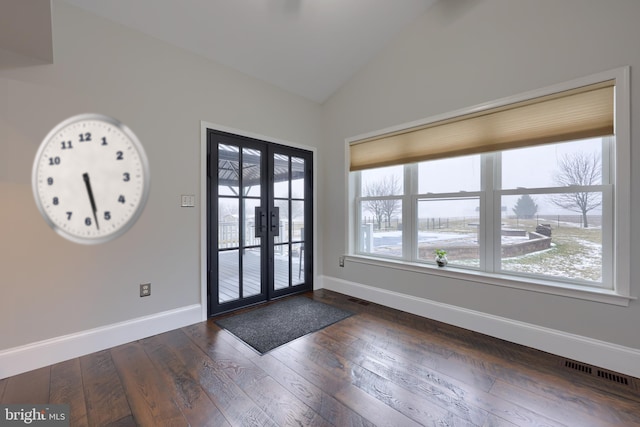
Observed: 5.28
